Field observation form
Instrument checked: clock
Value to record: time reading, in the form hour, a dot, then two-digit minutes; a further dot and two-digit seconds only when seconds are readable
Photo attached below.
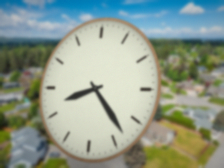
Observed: 8.23
